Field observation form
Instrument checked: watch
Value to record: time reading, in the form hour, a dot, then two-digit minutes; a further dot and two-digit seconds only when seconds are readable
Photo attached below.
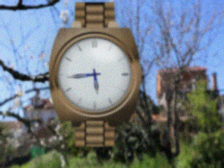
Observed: 5.44
